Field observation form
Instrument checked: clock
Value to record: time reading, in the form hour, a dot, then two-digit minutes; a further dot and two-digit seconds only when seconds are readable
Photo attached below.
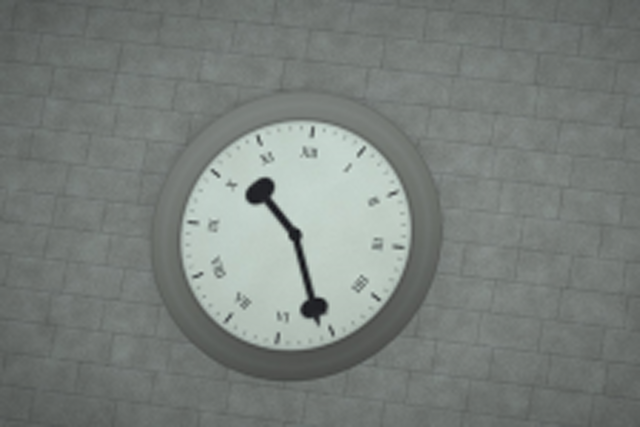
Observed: 10.26
